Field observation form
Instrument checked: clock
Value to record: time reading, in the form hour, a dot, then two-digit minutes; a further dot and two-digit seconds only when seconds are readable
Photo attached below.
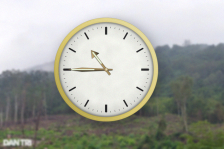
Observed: 10.45
